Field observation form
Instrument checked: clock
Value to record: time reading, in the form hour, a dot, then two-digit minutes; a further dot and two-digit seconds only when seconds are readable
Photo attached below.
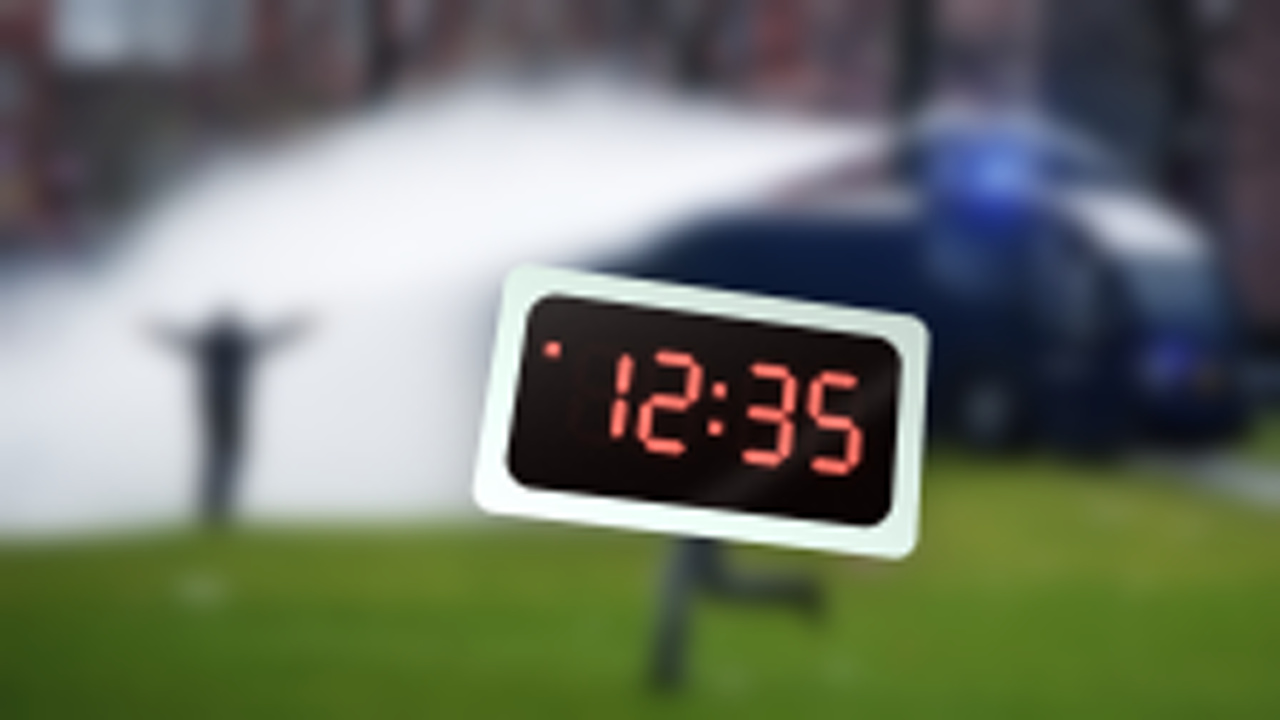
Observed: 12.35
